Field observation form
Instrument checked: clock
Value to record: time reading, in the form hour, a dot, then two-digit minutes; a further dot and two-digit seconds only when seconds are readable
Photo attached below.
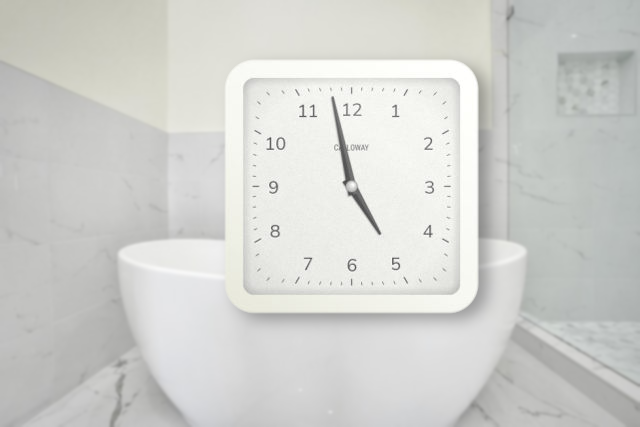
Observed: 4.58
